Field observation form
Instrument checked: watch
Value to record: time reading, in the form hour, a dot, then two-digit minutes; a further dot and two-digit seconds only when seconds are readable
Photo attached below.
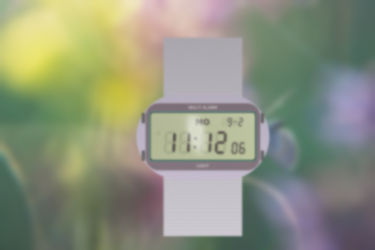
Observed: 11.12.06
